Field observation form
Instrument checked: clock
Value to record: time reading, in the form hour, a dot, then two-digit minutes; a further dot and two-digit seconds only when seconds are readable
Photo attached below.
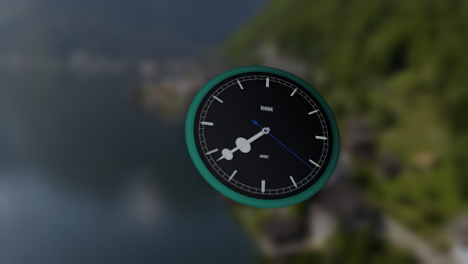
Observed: 7.38.21
